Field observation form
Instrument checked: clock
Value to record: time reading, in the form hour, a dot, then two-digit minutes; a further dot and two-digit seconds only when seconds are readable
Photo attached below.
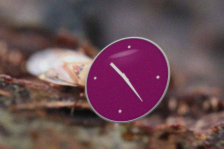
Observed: 10.23
